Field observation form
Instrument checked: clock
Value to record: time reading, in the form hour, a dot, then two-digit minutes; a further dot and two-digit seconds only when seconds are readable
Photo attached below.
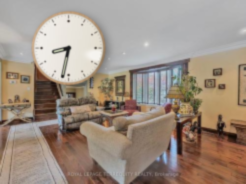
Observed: 8.32
